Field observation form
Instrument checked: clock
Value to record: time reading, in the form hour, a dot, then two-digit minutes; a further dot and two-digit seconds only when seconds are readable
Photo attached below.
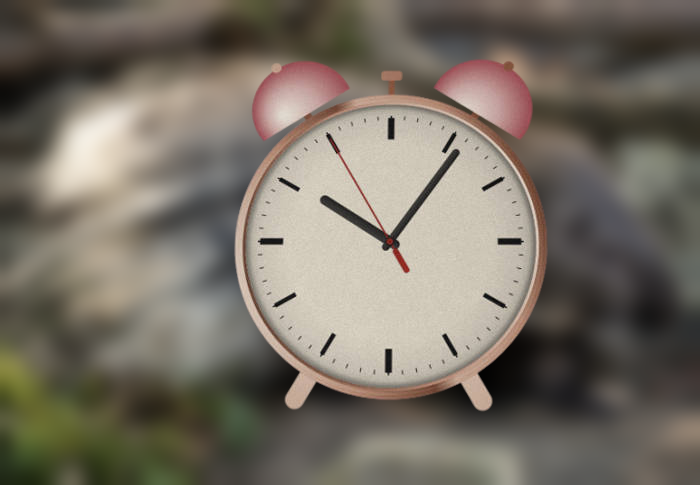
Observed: 10.05.55
